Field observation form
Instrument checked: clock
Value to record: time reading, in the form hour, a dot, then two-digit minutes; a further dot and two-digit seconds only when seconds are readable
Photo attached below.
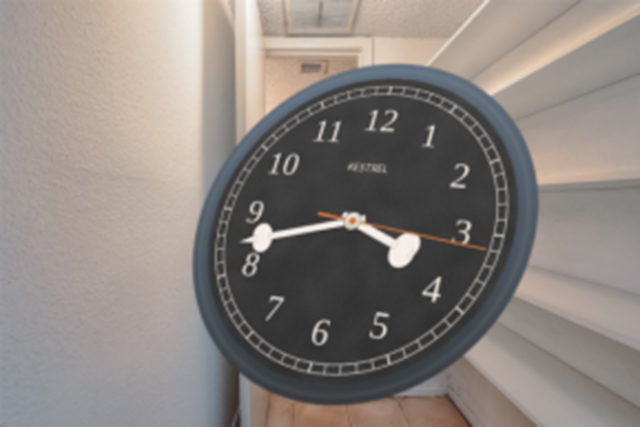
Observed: 3.42.16
